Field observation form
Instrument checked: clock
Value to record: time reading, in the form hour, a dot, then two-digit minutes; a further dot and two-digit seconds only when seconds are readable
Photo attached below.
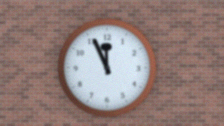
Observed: 11.56
